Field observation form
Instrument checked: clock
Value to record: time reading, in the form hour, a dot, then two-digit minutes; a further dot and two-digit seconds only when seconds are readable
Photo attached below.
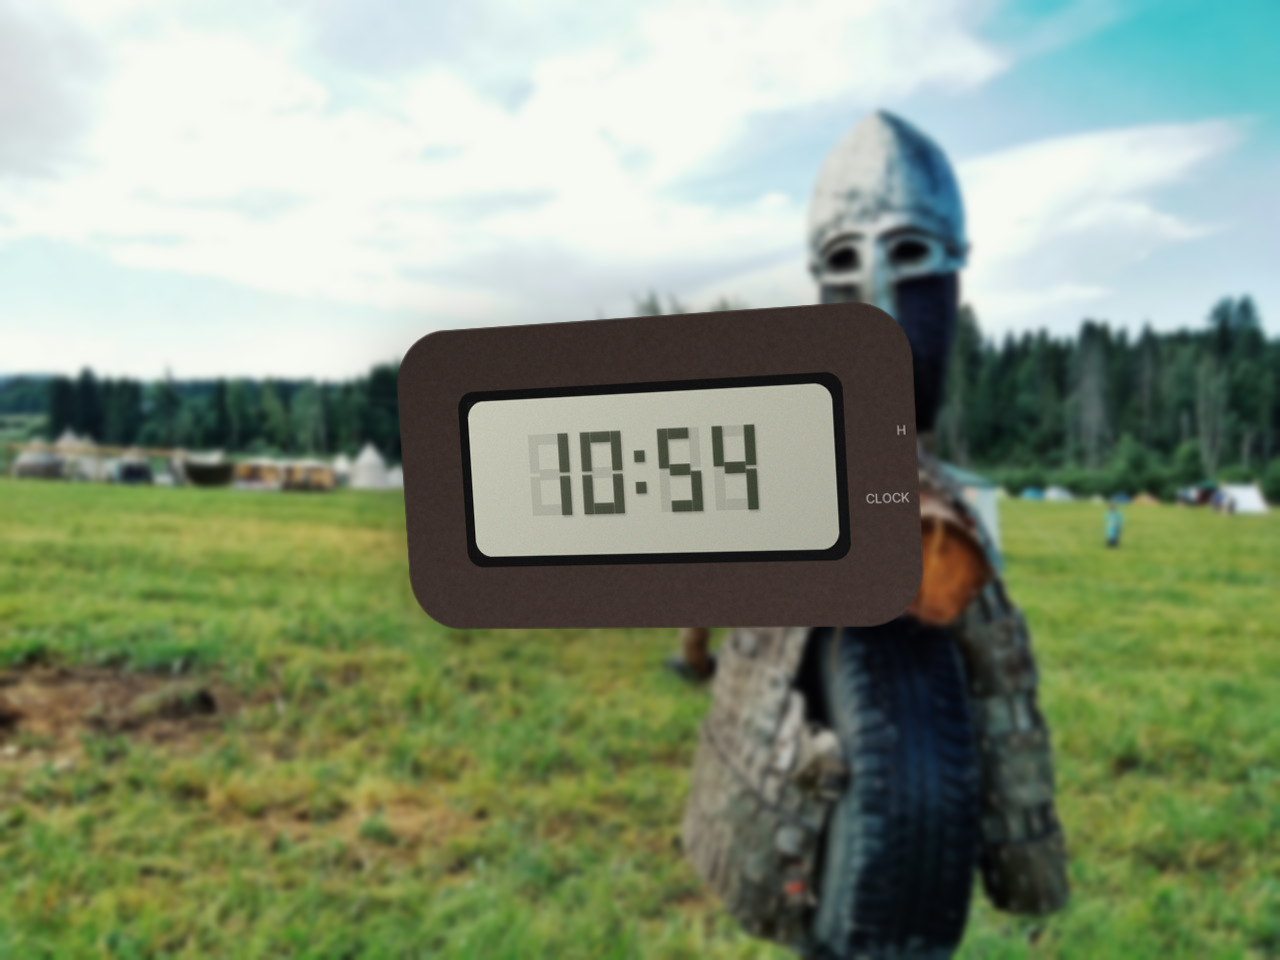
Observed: 10.54
